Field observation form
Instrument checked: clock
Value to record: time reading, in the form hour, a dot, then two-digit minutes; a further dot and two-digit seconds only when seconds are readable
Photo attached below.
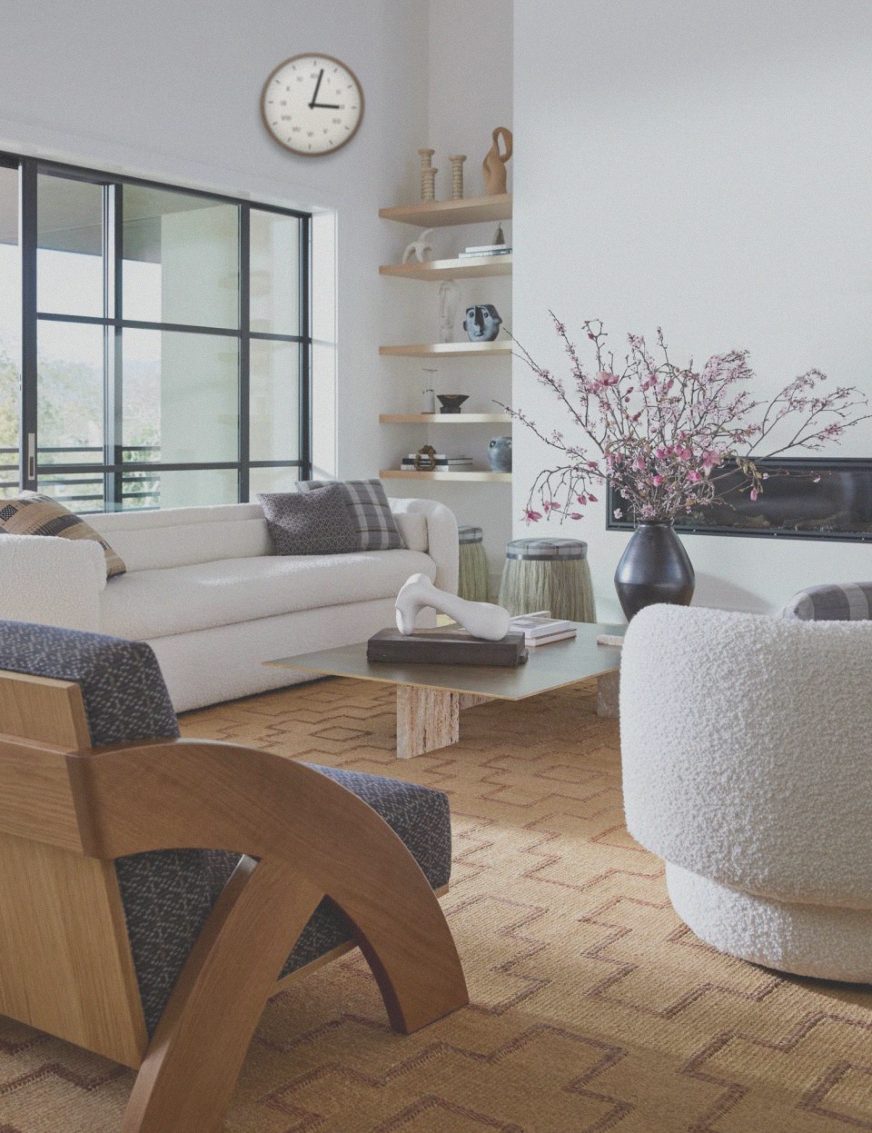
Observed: 3.02
